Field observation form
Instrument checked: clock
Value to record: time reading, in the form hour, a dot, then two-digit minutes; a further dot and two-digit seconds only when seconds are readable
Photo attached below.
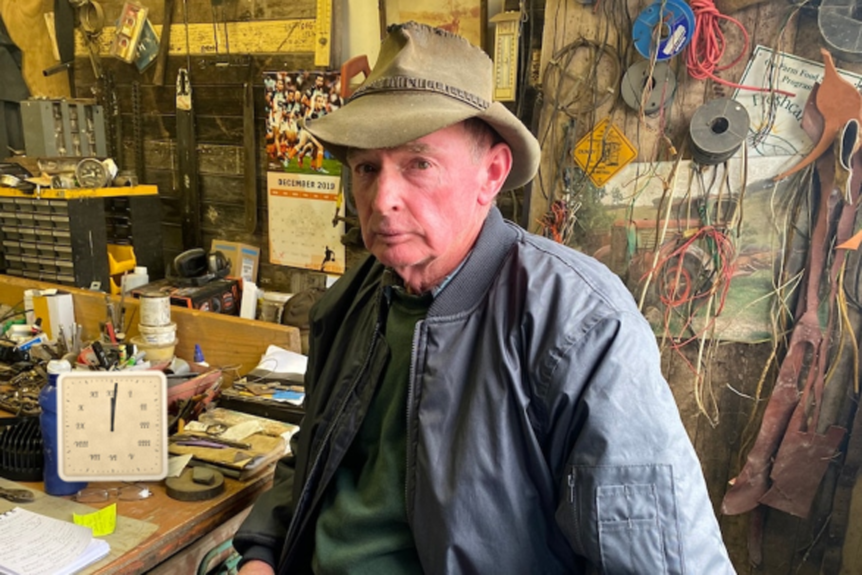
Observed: 12.01
